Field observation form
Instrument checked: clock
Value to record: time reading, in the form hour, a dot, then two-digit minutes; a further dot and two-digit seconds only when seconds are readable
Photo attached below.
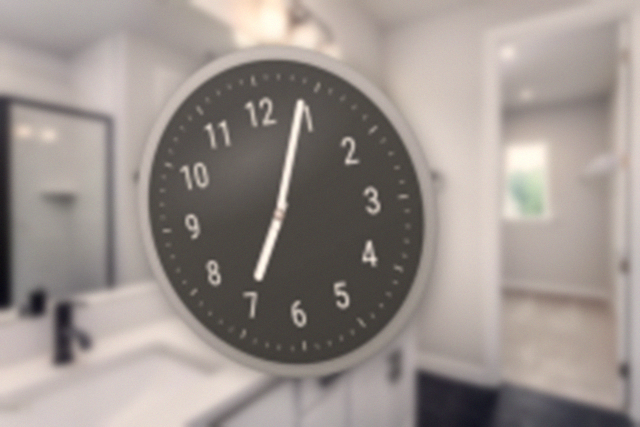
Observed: 7.04
